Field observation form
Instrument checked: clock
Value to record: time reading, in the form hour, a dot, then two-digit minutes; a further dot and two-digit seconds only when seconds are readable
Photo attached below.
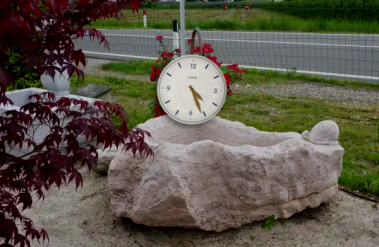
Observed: 4.26
